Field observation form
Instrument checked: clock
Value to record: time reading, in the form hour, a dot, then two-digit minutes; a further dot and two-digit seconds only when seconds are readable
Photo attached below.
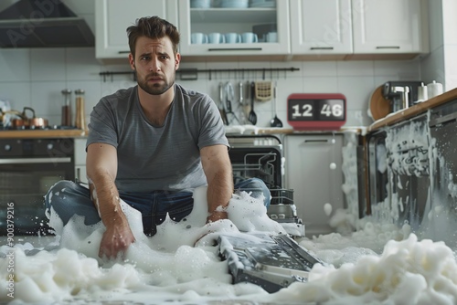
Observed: 12.46
